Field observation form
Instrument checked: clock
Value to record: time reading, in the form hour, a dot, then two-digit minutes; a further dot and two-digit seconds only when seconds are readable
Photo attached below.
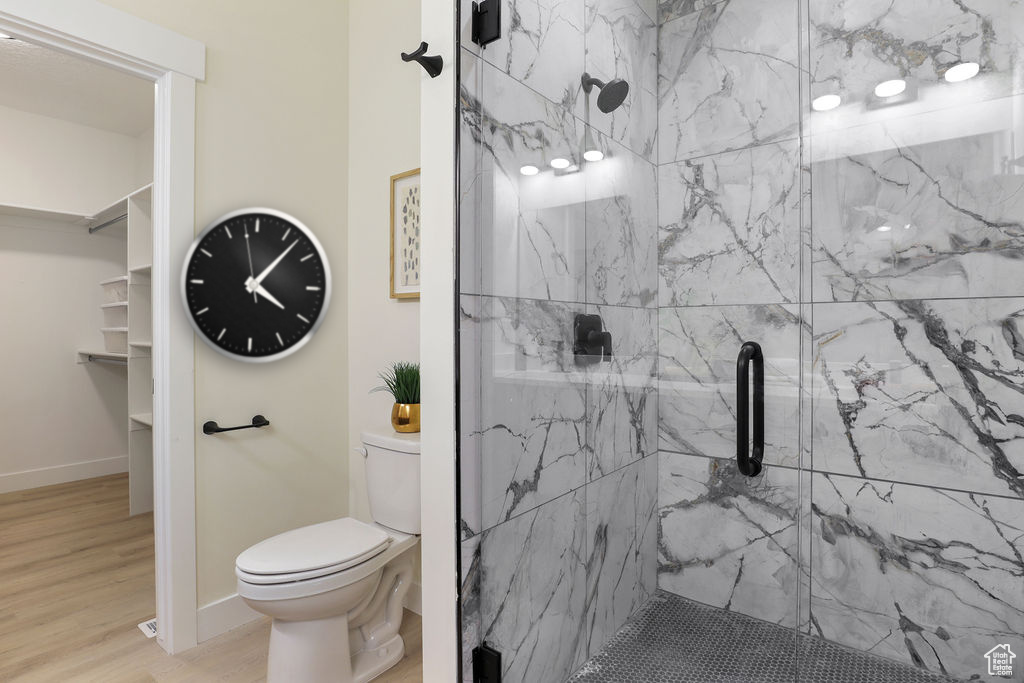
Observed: 4.06.58
